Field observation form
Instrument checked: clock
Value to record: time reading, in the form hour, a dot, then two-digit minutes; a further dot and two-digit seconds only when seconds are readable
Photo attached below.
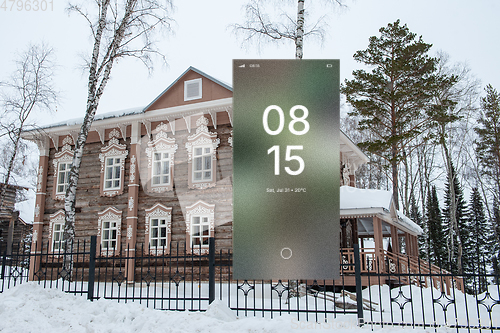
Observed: 8.15
